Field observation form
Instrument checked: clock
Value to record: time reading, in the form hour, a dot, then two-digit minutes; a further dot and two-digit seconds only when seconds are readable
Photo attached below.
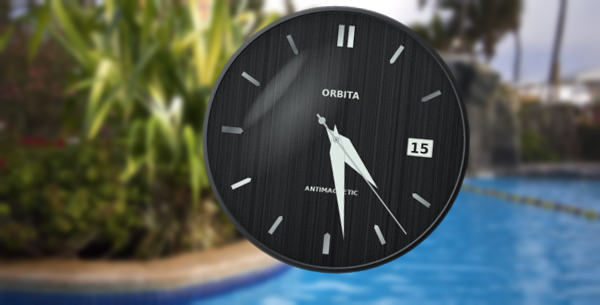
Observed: 4.28.23
